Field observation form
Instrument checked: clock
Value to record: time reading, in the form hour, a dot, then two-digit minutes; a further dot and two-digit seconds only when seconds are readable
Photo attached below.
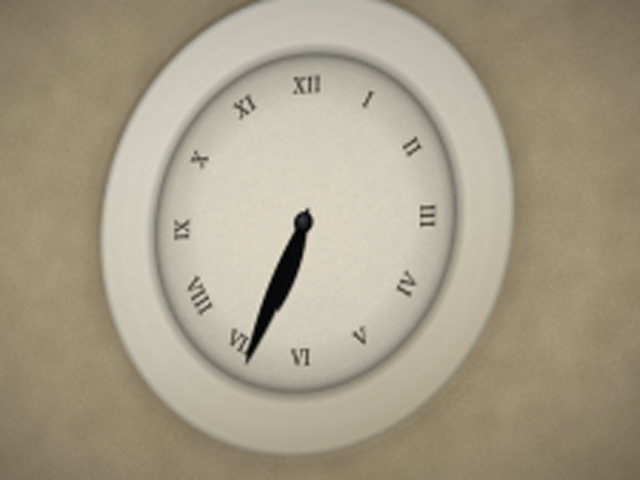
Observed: 6.34
